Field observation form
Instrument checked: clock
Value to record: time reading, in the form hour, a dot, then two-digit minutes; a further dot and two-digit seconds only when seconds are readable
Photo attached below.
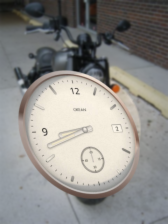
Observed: 8.42
